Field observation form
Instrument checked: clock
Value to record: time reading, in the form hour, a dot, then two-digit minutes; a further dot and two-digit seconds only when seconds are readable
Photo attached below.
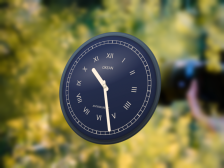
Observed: 10.27
